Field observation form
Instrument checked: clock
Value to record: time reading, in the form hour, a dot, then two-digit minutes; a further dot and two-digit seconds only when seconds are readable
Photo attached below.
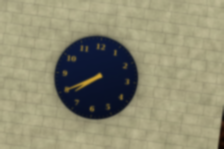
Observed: 7.40
